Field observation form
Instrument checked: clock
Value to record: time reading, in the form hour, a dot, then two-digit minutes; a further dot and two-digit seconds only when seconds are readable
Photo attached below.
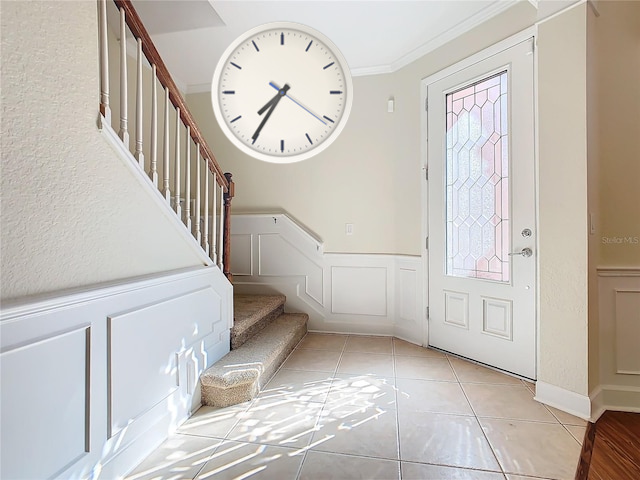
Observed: 7.35.21
